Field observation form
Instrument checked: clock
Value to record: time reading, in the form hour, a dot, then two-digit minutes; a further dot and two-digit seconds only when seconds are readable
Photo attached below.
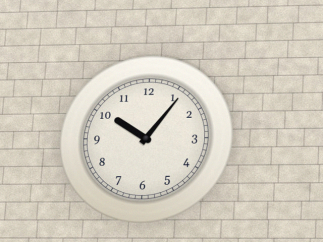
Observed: 10.06
